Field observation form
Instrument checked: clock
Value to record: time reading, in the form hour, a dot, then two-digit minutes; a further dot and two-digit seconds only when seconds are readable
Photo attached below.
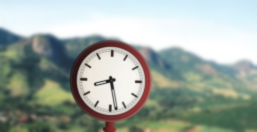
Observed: 8.28
